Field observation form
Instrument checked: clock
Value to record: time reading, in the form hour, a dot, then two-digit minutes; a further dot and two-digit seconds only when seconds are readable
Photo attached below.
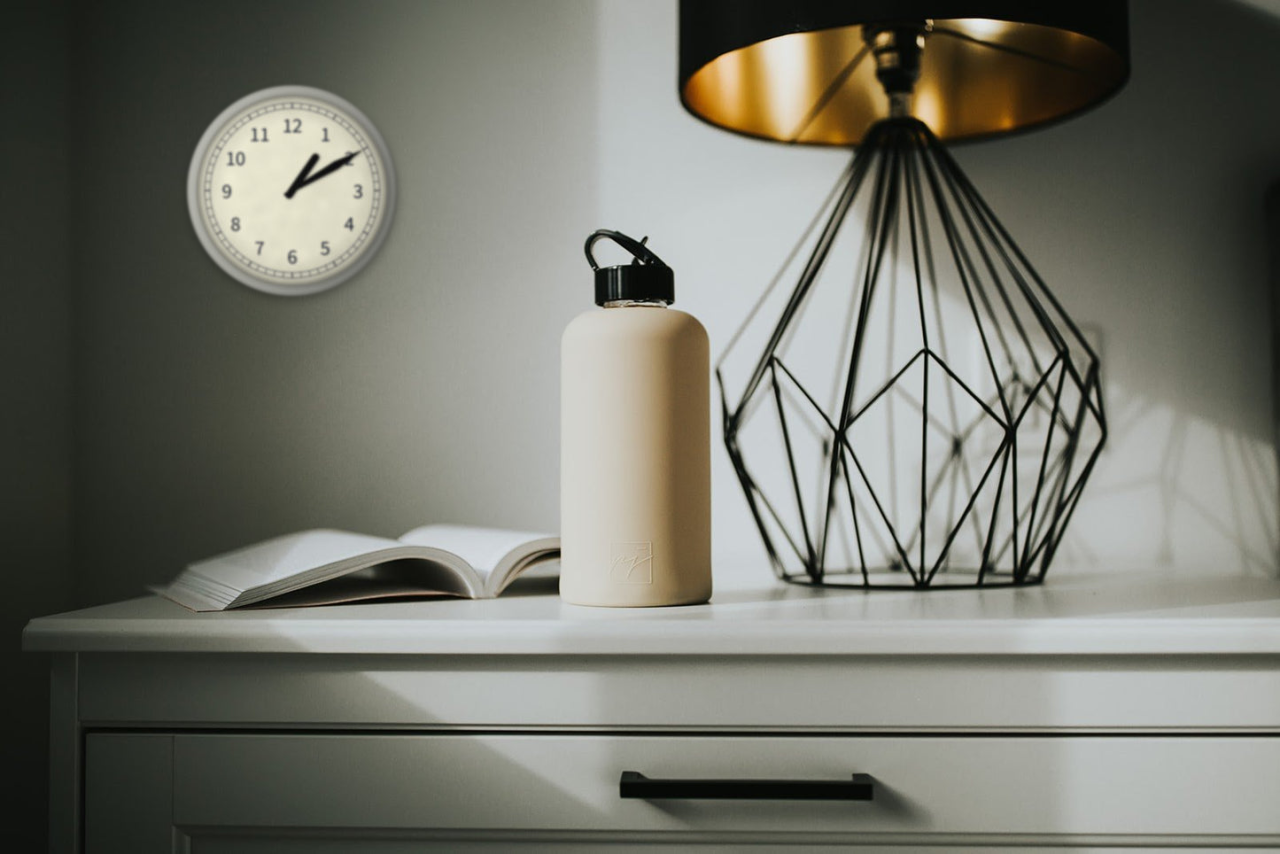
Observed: 1.10
